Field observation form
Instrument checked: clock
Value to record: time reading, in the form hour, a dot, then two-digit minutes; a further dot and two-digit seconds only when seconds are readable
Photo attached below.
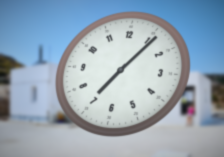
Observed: 7.06
